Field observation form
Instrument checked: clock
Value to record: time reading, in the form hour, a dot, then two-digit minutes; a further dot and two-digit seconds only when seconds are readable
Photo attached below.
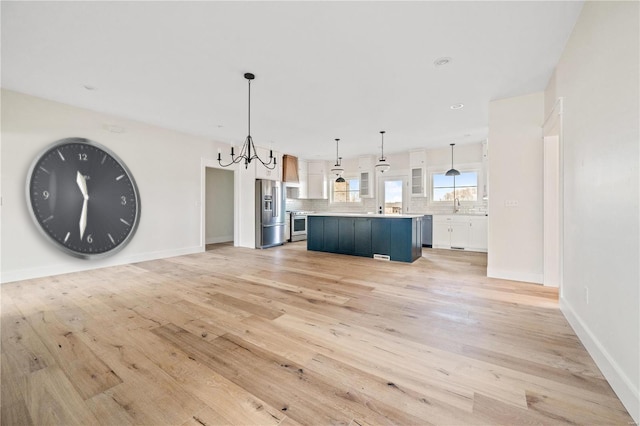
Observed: 11.32
